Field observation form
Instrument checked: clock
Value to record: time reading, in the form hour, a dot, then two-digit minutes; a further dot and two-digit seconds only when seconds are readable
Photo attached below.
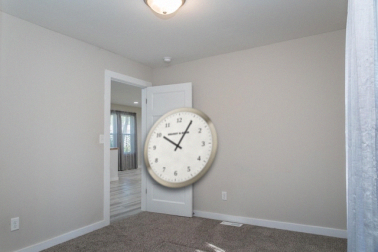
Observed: 10.05
